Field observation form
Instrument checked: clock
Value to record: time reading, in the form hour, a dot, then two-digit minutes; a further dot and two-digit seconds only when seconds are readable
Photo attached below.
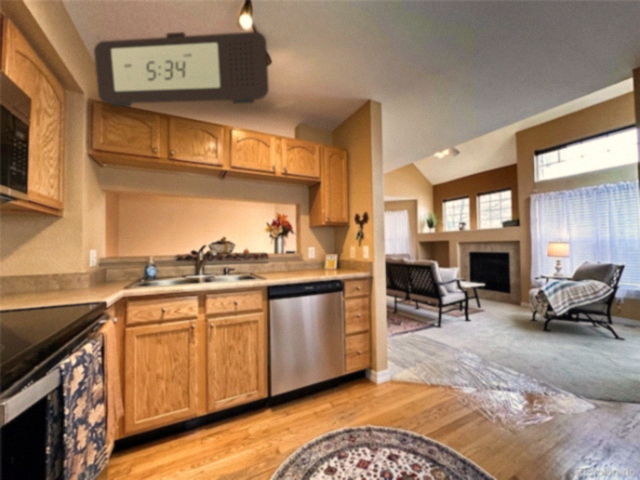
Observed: 5.34
